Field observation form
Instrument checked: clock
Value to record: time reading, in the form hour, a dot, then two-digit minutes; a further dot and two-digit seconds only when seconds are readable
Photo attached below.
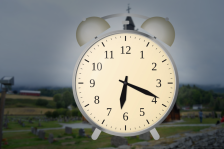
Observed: 6.19
